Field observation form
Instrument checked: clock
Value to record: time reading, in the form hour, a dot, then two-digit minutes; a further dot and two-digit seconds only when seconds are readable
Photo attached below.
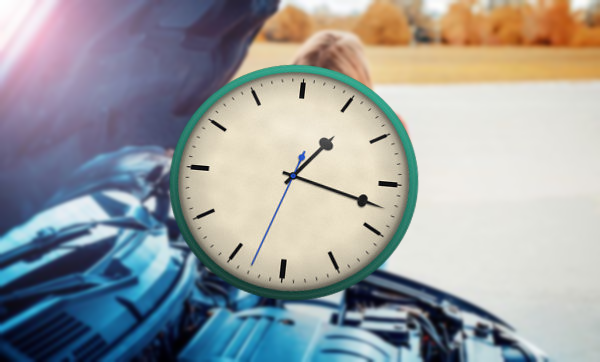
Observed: 1.17.33
